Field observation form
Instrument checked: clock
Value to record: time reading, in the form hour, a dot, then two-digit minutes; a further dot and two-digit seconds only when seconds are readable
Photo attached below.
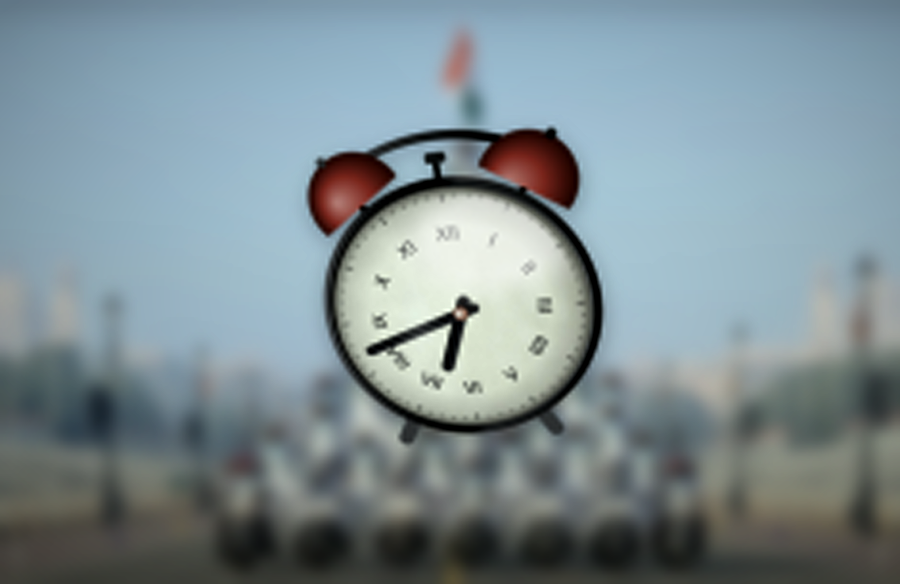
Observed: 6.42
